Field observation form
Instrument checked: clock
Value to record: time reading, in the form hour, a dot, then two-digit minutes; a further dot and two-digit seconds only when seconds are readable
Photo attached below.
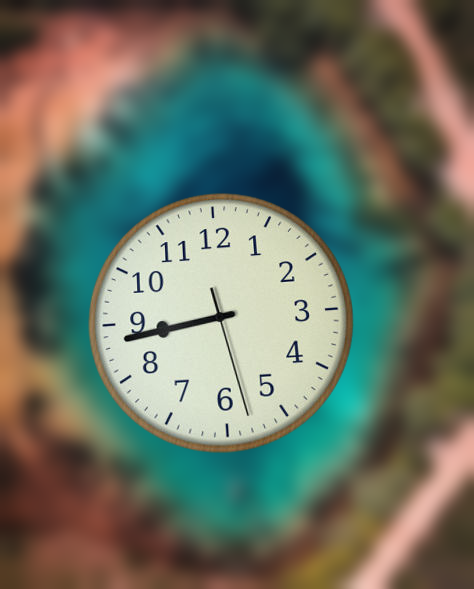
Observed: 8.43.28
